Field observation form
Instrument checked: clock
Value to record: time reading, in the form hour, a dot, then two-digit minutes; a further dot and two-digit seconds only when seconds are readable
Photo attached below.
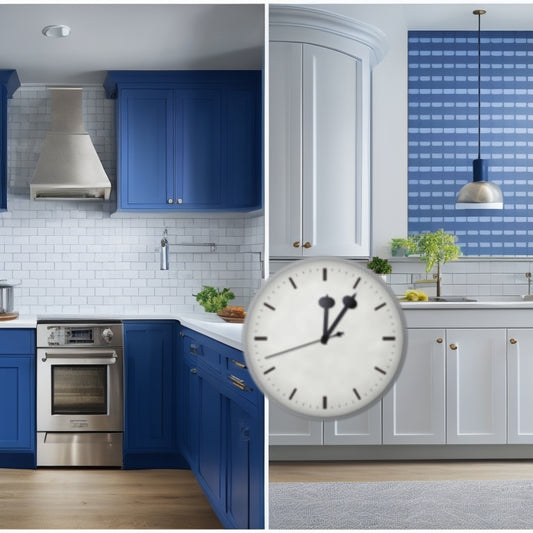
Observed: 12.05.42
